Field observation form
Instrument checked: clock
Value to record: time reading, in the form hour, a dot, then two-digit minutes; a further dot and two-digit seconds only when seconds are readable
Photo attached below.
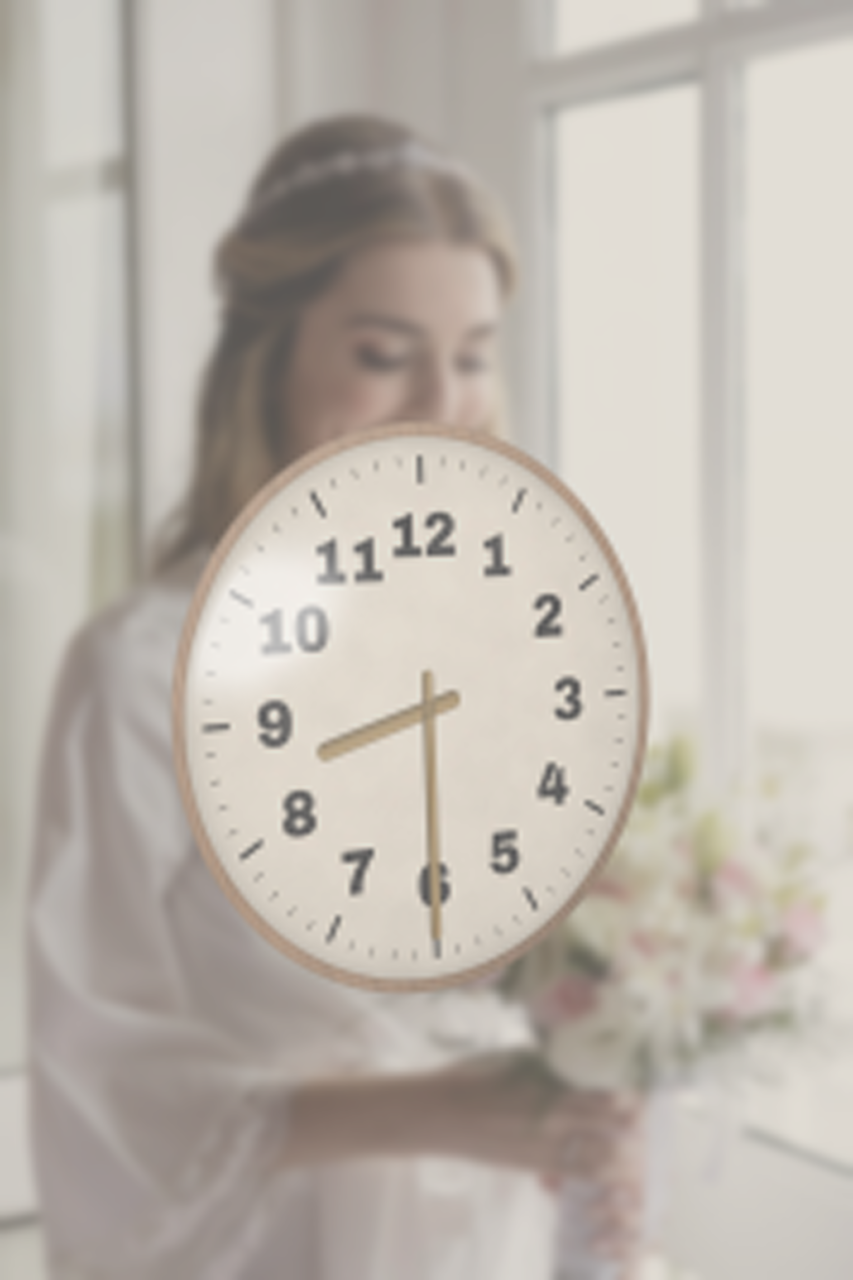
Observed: 8.30
